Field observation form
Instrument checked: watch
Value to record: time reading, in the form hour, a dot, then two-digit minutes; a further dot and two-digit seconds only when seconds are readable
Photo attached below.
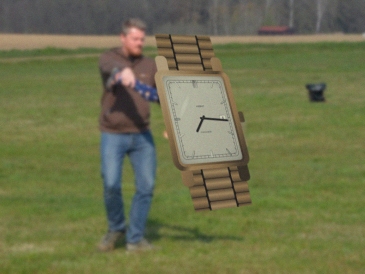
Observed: 7.16
